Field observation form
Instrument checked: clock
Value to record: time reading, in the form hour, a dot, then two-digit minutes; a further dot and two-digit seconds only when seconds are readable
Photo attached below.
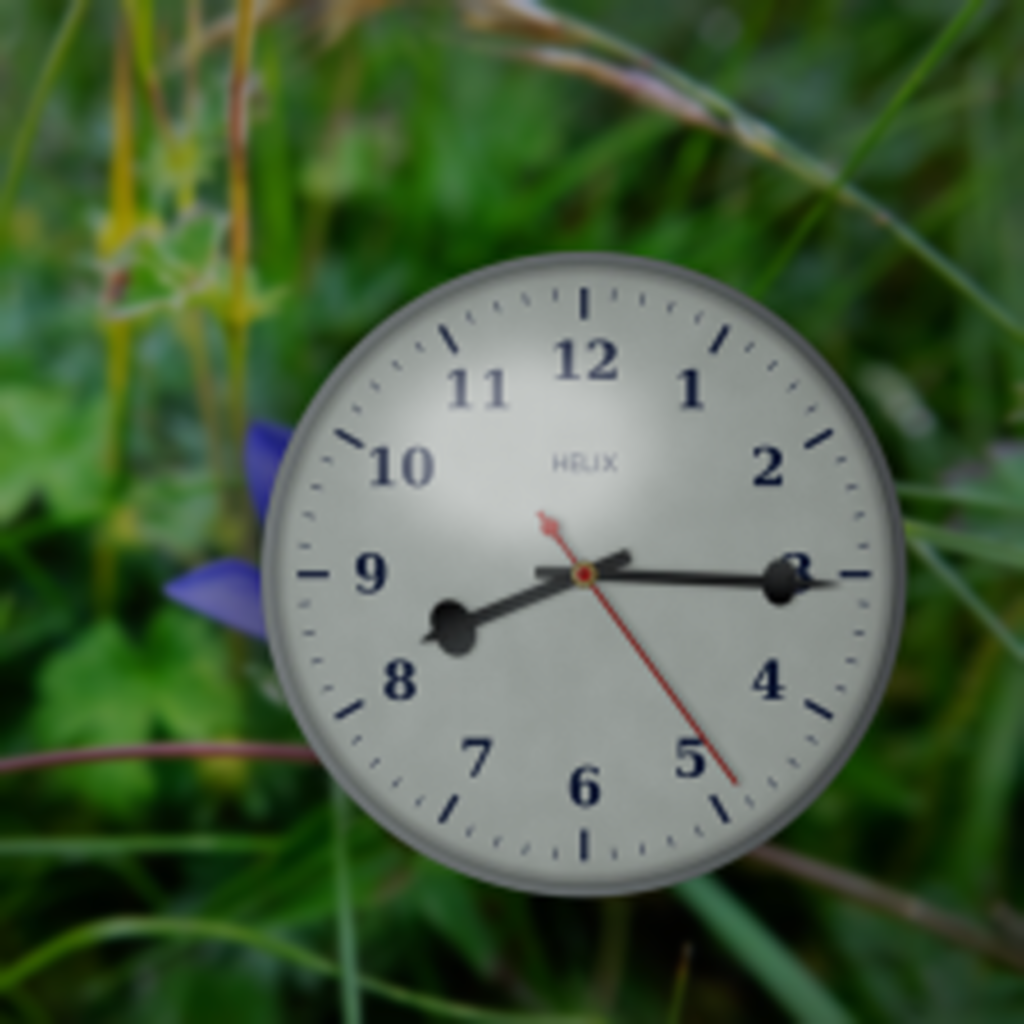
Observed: 8.15.24
